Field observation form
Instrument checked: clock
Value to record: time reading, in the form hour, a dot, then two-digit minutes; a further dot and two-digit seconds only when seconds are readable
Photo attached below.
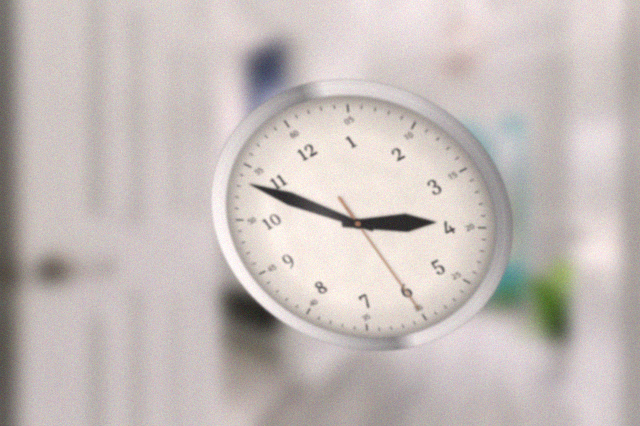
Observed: 3.53.30
